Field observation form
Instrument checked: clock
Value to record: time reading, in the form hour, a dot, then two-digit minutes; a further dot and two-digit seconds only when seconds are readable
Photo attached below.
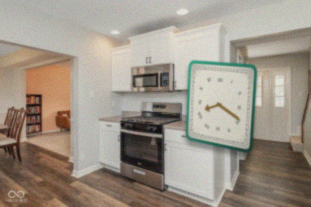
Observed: 8.19
